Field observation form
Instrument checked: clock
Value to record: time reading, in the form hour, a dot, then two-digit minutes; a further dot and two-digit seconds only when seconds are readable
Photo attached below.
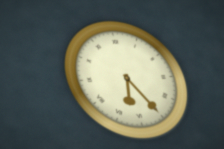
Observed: 6.25
